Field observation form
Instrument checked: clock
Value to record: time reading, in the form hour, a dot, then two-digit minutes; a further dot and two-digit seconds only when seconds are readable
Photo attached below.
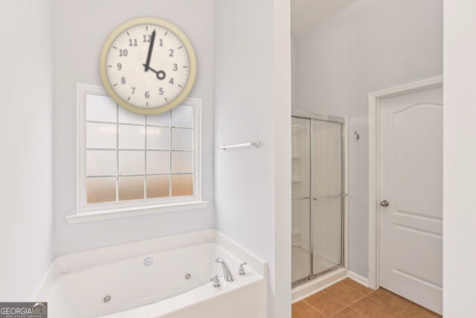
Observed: 4.02
